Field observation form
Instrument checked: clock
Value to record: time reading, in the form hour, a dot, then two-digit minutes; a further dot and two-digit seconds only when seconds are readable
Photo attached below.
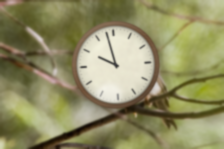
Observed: 9.58
